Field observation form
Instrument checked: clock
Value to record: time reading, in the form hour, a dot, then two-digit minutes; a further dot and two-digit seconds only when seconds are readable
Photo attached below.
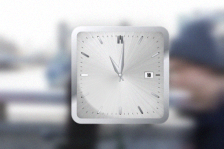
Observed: 11.01
